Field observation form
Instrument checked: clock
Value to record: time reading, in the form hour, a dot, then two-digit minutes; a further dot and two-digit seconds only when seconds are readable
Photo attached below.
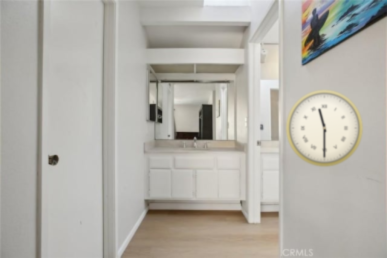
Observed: 11.30
